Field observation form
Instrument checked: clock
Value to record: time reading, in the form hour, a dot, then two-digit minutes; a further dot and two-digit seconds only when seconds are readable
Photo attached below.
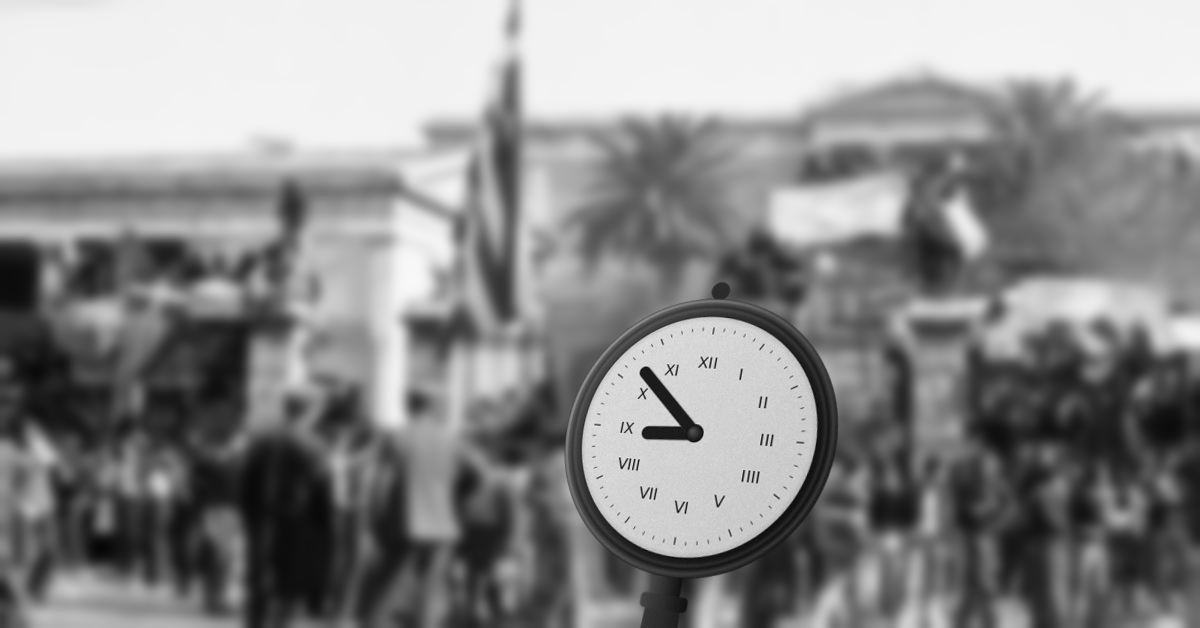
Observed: 8.52
